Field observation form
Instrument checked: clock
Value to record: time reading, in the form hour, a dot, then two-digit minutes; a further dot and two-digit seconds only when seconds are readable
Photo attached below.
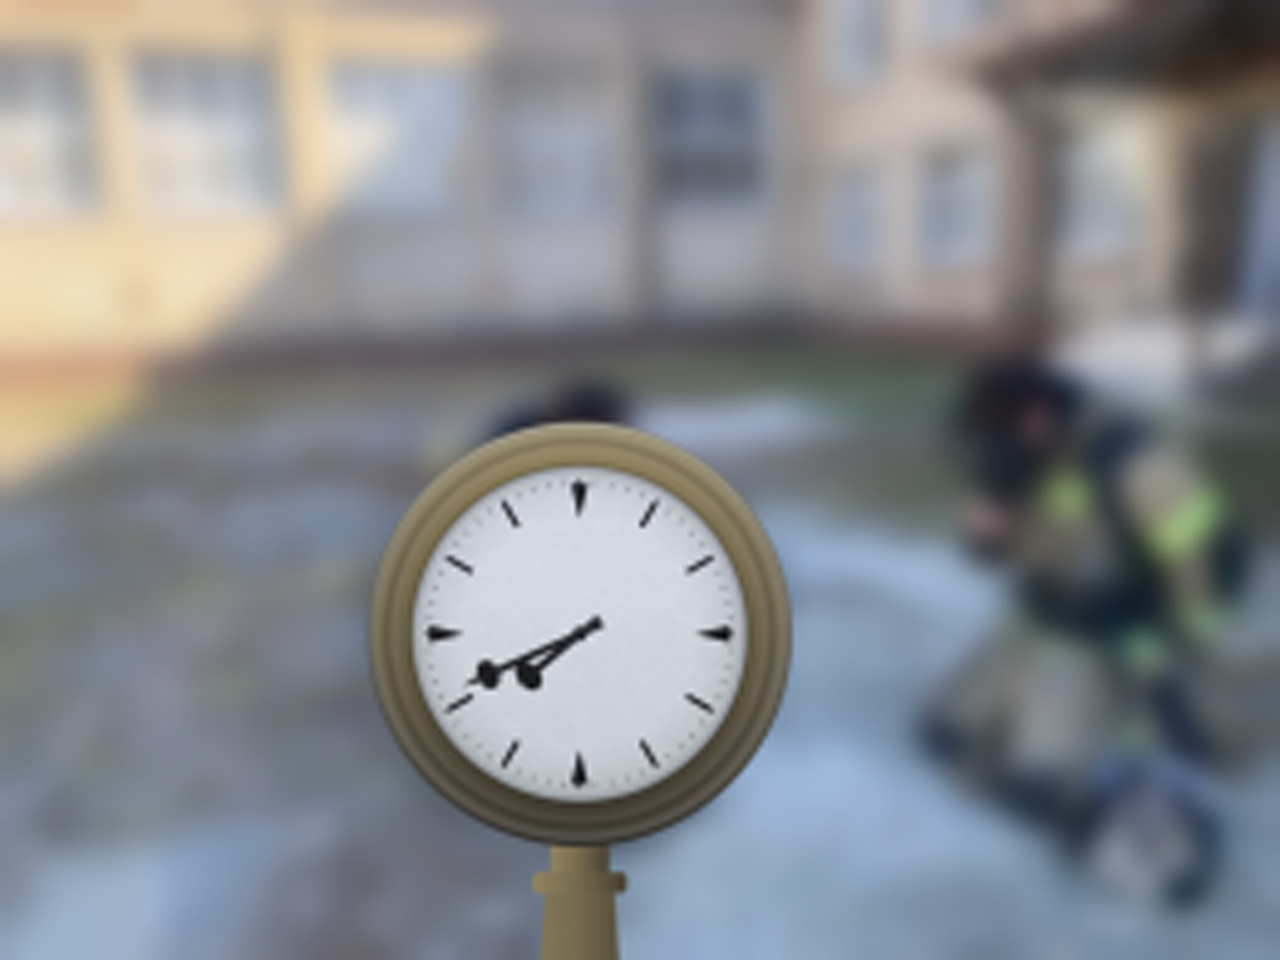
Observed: 7.41
